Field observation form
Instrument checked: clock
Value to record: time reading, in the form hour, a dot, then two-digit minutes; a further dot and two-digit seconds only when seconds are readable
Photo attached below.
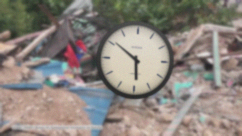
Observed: 5.51
